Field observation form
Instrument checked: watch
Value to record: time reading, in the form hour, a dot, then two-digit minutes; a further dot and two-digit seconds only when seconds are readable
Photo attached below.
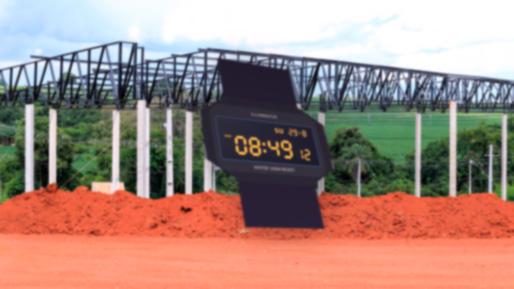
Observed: 8.49.12
